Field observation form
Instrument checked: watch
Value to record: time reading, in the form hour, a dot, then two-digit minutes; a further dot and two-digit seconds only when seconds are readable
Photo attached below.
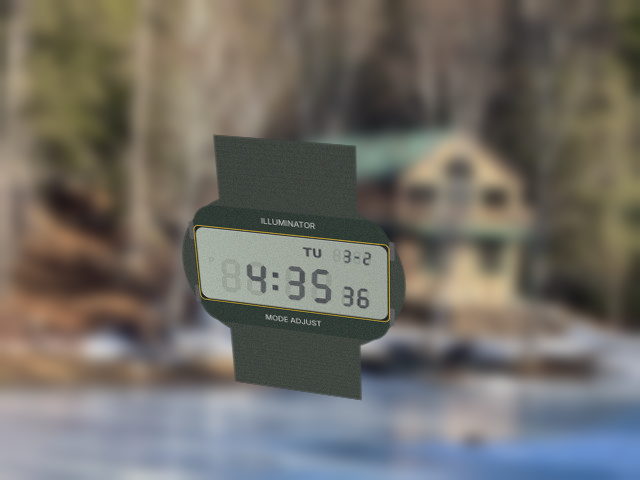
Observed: 4.35.36
